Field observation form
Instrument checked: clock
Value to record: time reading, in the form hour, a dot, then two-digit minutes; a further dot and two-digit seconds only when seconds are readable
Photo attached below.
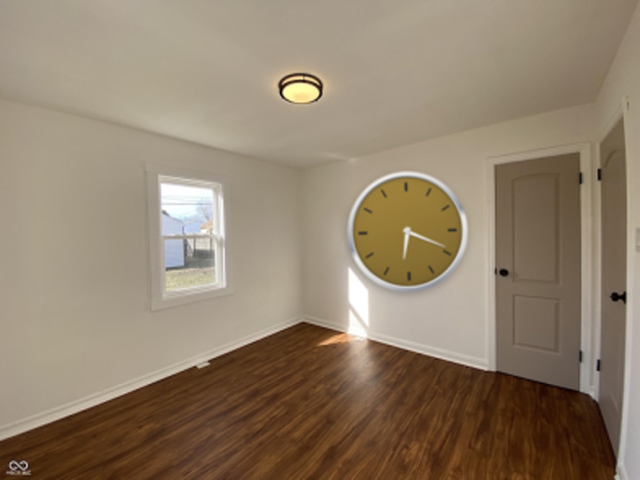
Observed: 6.19
